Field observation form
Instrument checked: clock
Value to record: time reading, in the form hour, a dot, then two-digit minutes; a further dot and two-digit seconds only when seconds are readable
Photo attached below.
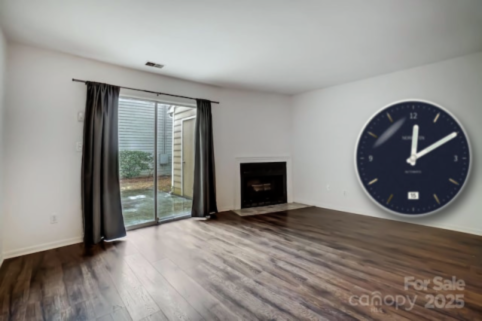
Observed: 12.10
